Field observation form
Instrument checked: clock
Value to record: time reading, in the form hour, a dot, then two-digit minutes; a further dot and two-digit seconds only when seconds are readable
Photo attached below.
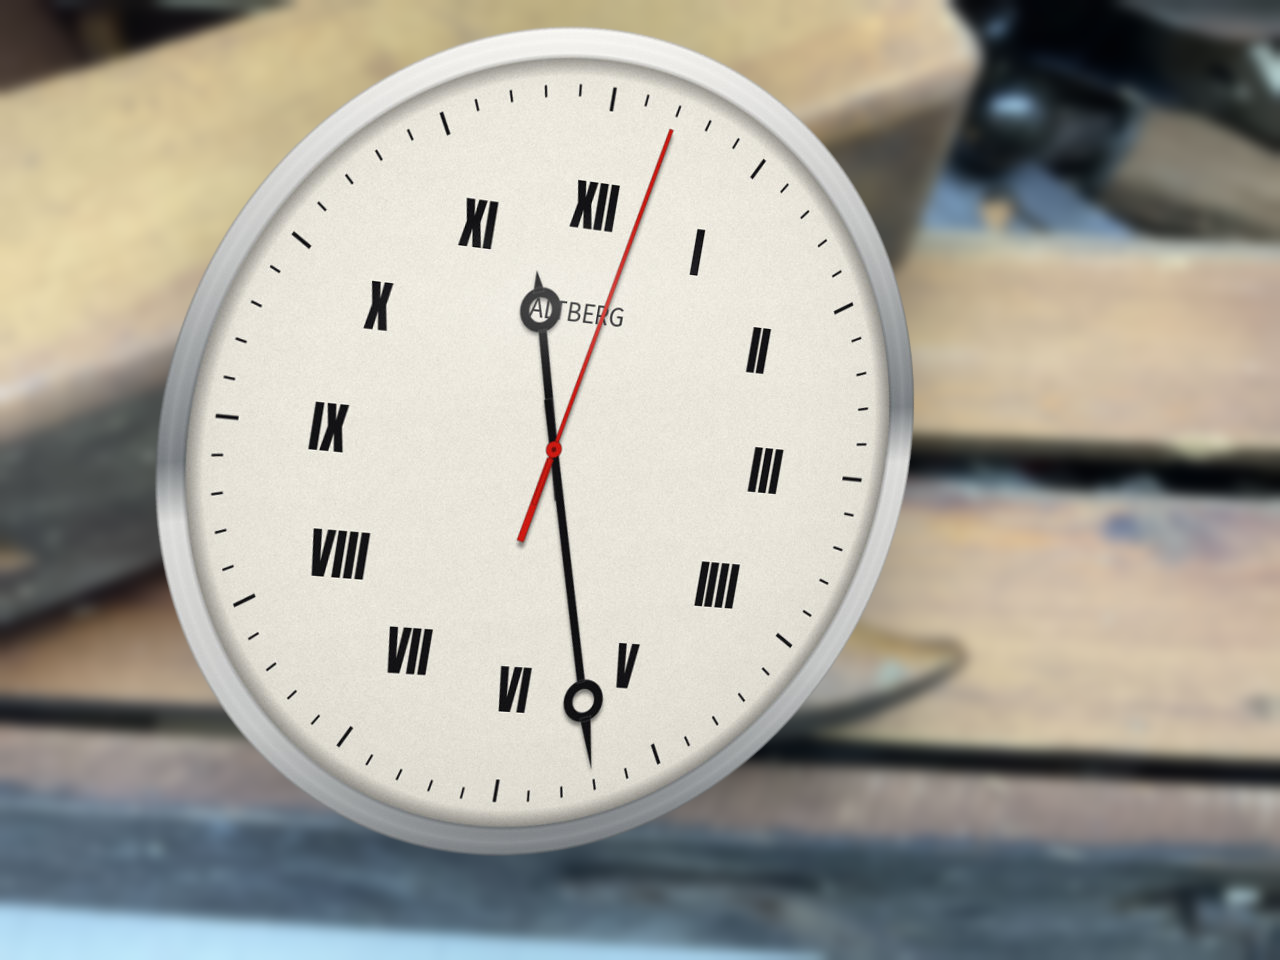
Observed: 11.27.02
